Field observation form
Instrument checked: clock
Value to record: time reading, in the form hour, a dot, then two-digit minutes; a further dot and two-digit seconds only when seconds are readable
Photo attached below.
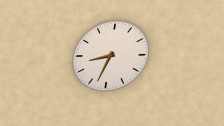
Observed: 8.33
